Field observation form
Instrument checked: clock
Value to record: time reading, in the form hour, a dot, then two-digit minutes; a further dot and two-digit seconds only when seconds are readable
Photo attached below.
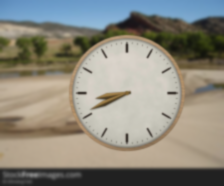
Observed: 8.41
